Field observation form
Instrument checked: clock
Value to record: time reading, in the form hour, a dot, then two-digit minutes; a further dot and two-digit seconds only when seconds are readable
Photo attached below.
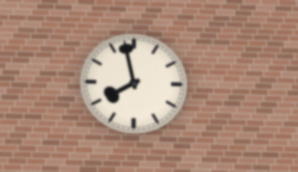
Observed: 7.58
